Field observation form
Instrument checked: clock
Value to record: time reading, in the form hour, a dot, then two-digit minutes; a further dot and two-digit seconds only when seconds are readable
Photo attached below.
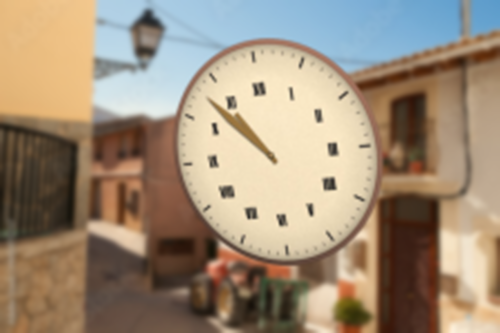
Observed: 10.53
